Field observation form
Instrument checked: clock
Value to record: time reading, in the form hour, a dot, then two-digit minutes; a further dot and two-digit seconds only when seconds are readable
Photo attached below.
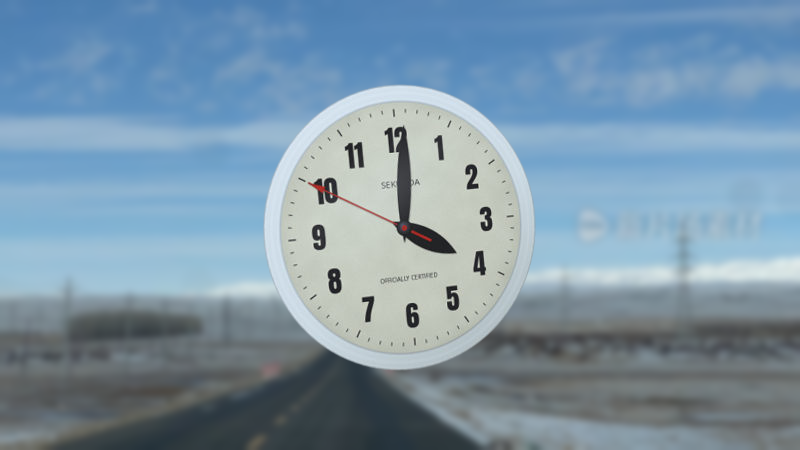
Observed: 4.00.50
